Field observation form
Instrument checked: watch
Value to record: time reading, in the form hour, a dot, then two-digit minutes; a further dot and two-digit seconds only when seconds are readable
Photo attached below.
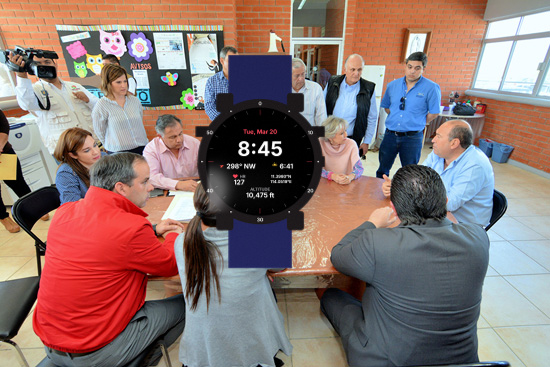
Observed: 8.45
